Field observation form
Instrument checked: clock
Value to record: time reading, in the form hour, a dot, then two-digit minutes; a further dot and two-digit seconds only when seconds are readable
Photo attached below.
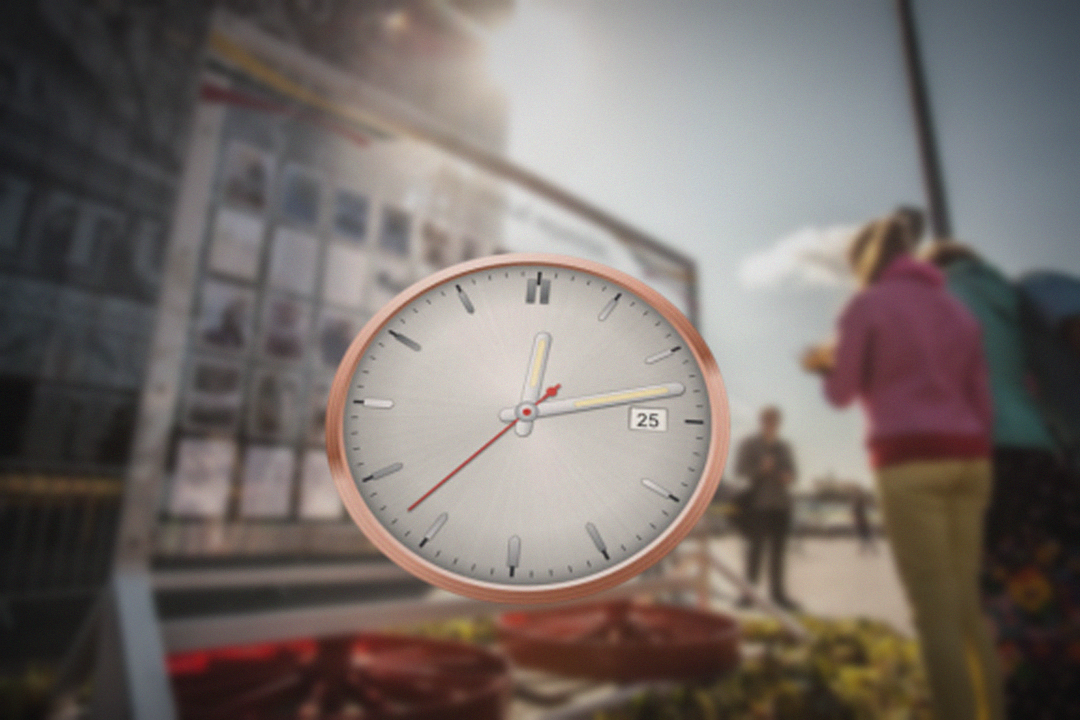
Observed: 12.12.37
